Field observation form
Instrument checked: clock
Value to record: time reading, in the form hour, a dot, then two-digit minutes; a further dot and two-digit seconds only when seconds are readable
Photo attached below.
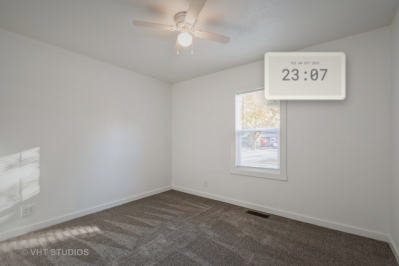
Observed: 23.07
